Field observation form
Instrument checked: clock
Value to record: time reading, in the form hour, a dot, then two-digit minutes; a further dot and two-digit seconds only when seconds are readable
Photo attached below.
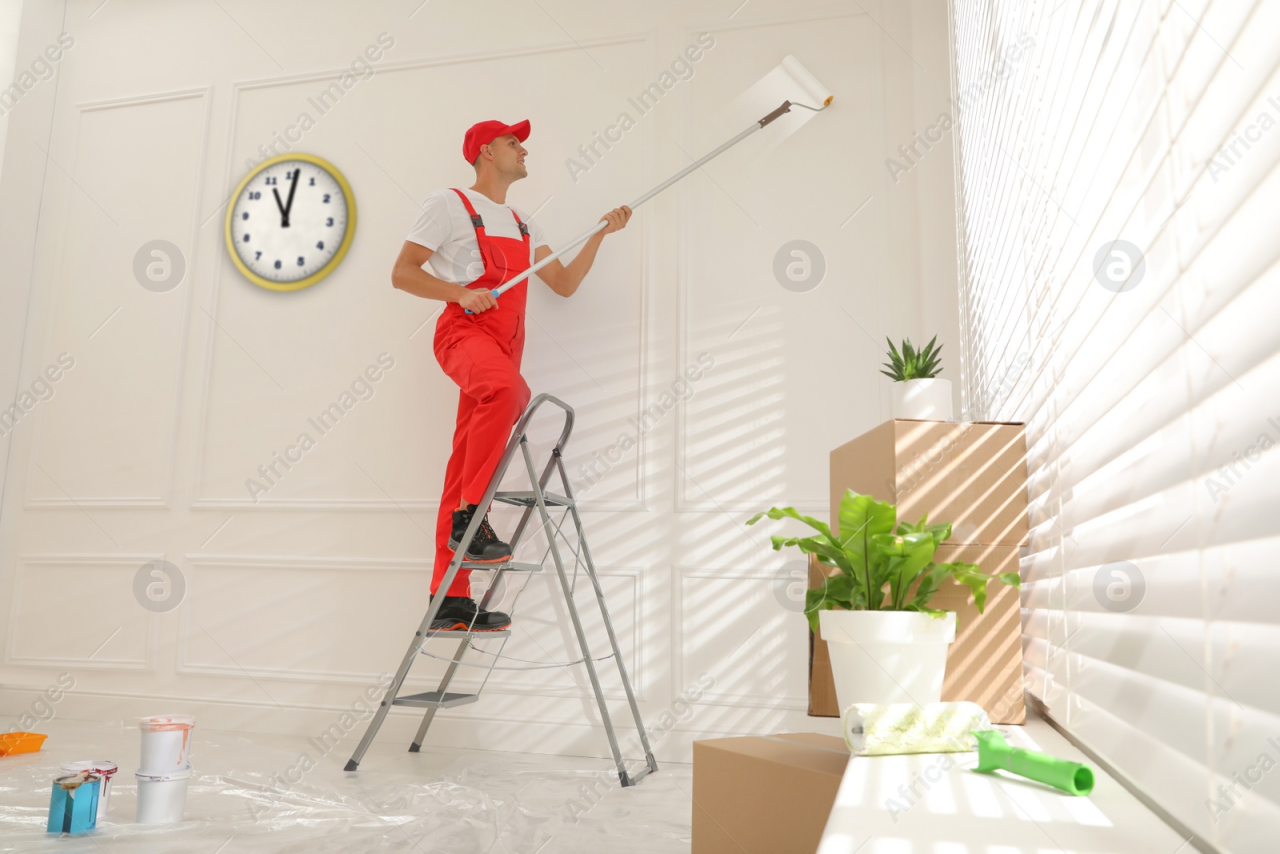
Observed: 11.01
